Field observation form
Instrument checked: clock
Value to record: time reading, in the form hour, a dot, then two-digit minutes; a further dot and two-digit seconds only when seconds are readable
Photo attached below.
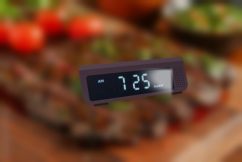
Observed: 7.25
